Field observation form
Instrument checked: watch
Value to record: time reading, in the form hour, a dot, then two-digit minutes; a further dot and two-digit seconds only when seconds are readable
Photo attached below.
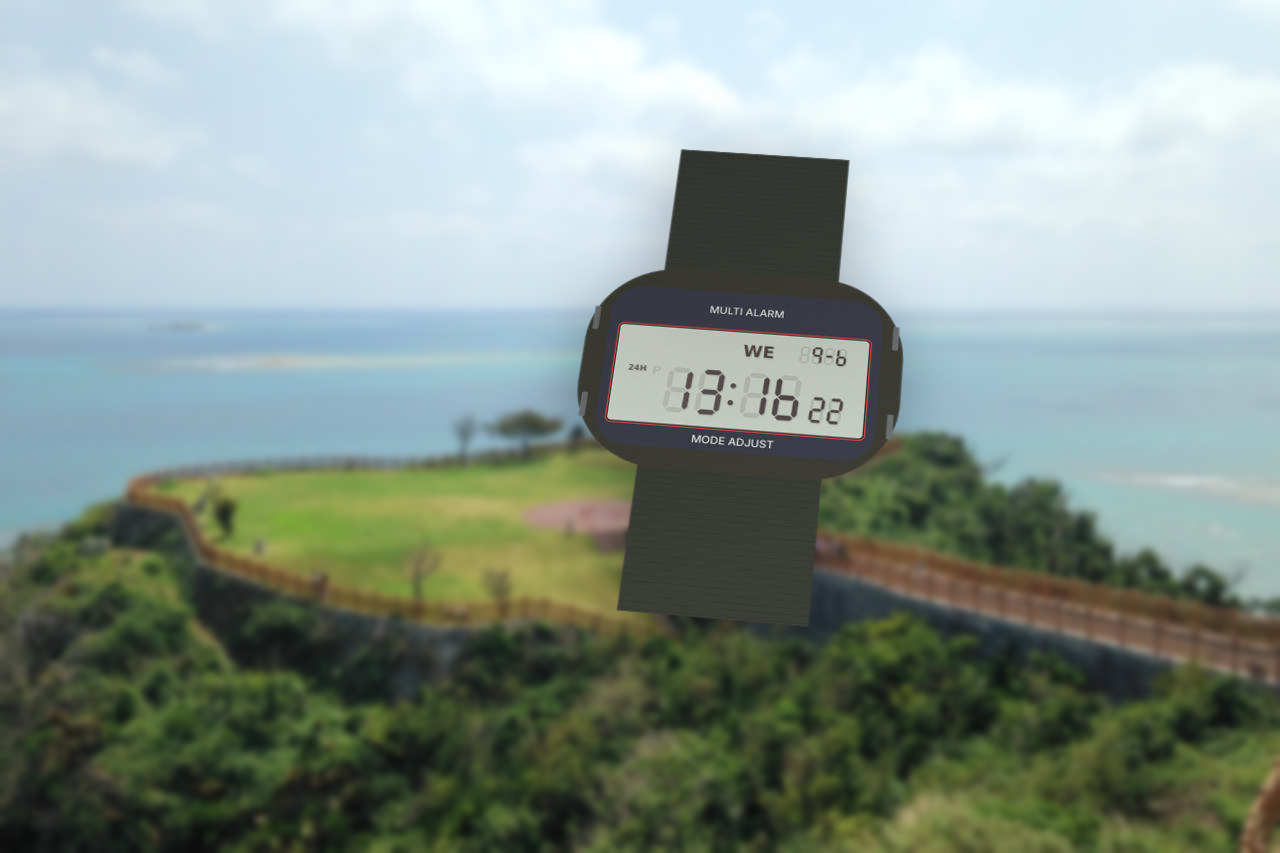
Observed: 13.16.22
